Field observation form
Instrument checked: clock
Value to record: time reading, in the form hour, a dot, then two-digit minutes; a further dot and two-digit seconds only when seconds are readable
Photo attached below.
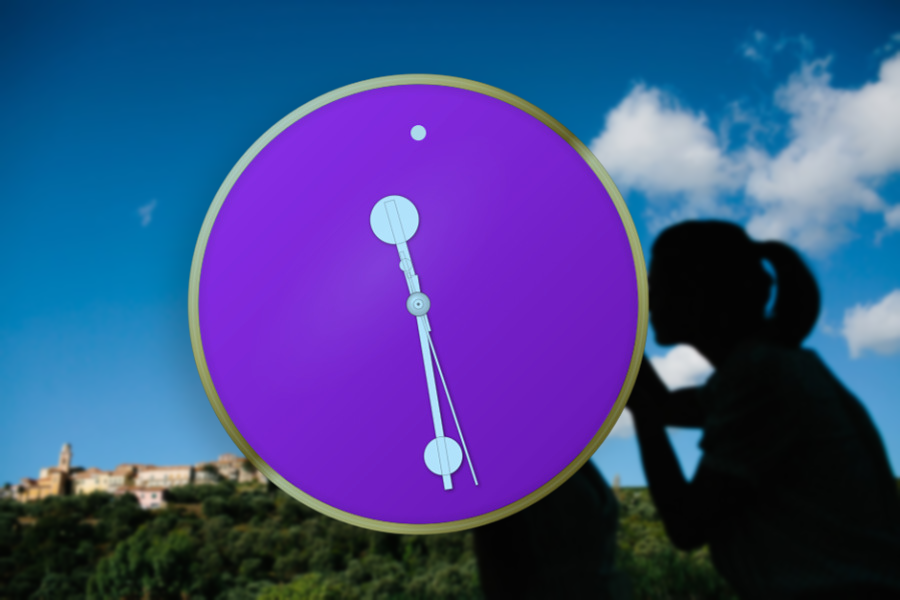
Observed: 11.28.27
